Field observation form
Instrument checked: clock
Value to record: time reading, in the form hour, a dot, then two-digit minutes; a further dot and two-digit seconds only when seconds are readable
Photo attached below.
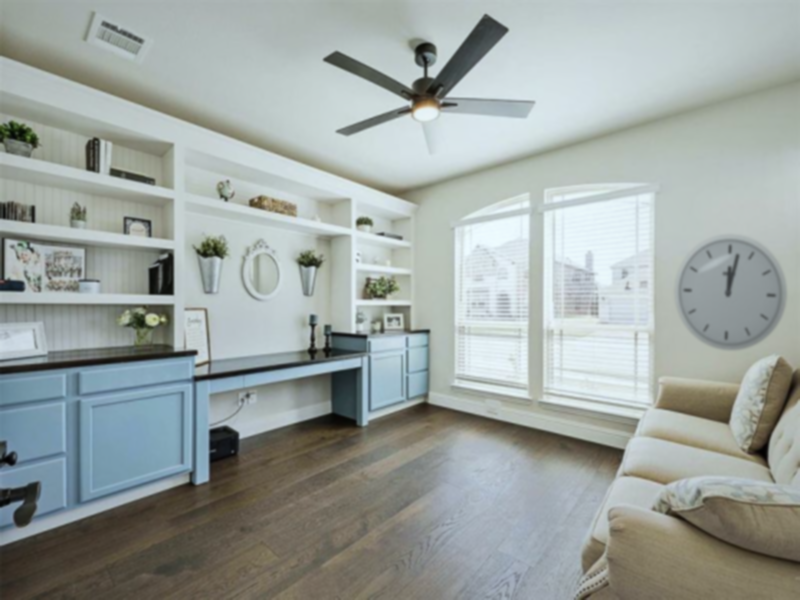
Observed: 12.02
